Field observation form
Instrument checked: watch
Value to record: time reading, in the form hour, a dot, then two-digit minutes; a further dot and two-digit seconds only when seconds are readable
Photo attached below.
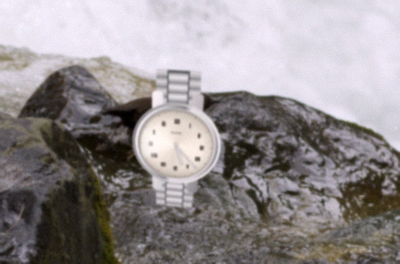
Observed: 5.23
